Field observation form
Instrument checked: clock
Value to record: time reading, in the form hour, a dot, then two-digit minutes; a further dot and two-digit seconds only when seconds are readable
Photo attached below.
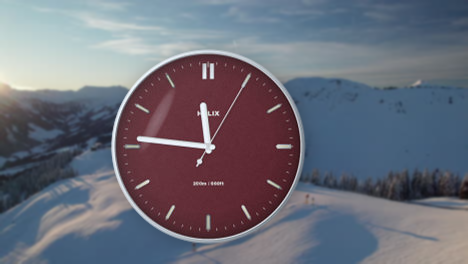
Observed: 11.46.05
